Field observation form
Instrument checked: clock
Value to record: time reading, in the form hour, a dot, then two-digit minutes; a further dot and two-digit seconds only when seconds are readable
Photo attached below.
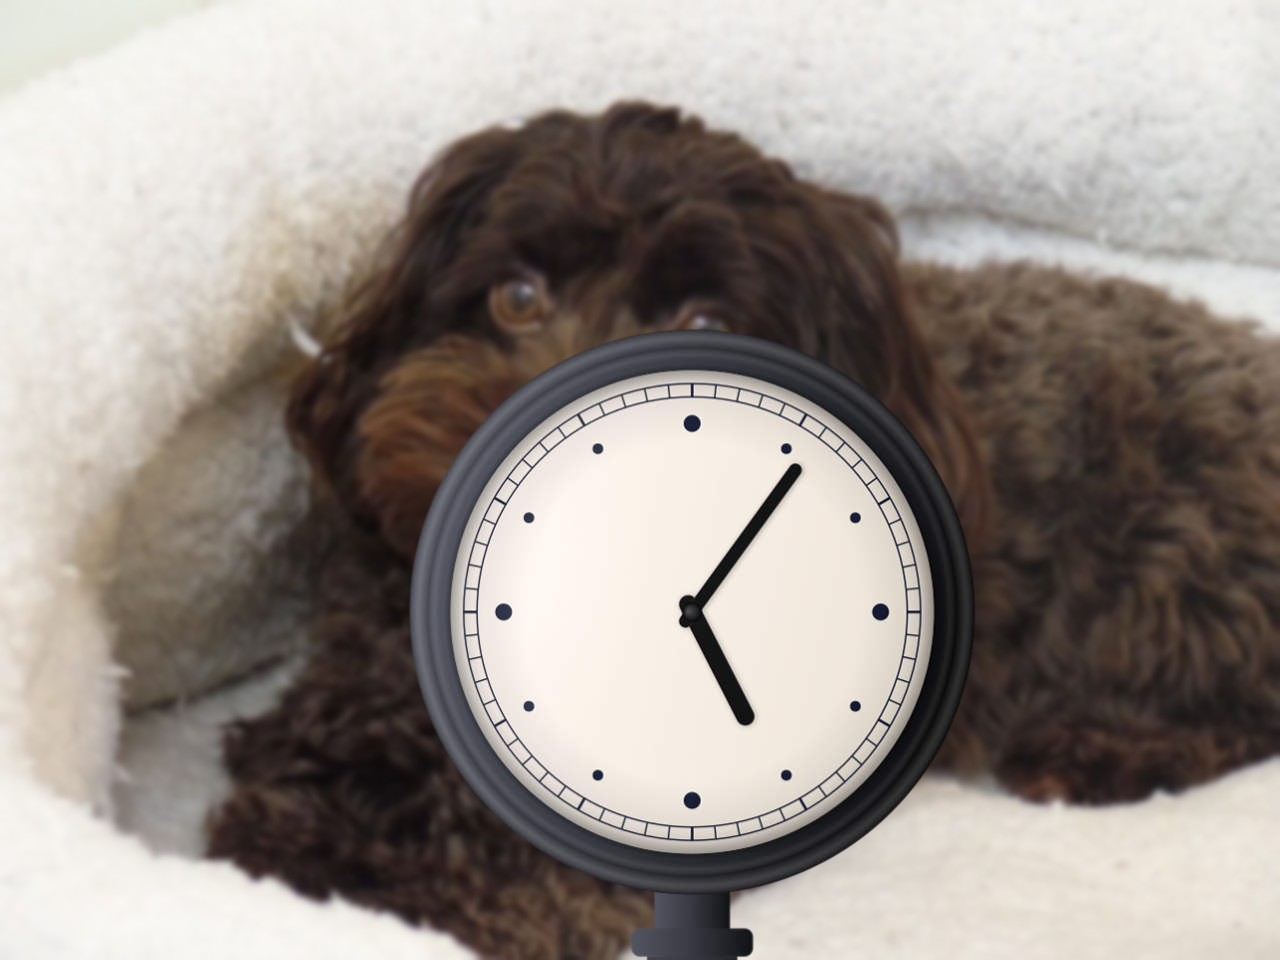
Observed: 5.06
